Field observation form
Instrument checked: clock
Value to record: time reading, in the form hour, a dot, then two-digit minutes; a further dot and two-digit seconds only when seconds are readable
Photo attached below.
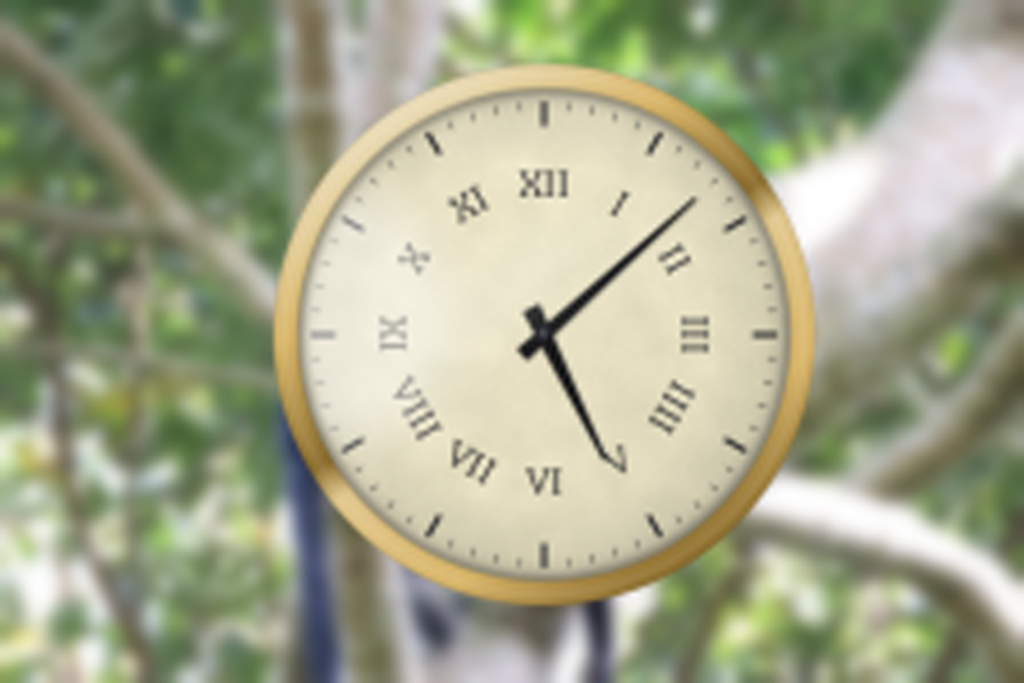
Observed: 5.08
